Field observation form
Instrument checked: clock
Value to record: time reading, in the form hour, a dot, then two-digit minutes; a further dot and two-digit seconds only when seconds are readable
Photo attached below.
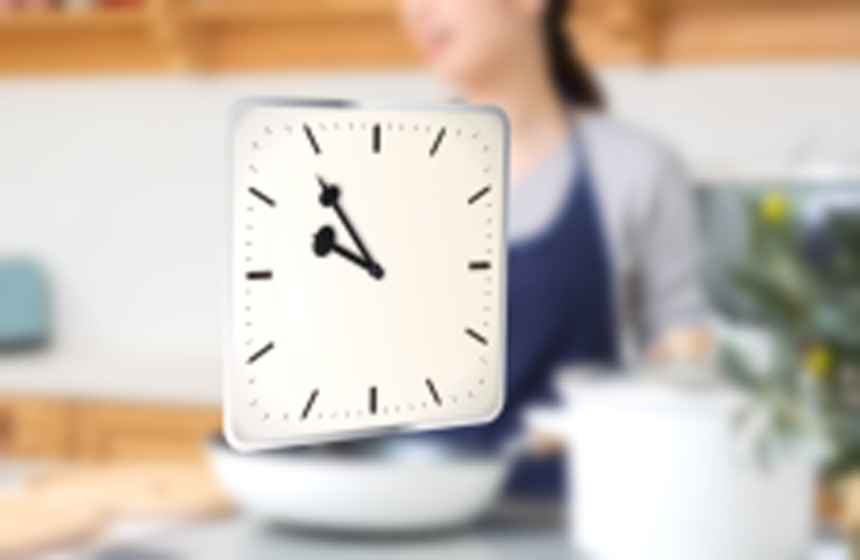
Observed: 9.54
